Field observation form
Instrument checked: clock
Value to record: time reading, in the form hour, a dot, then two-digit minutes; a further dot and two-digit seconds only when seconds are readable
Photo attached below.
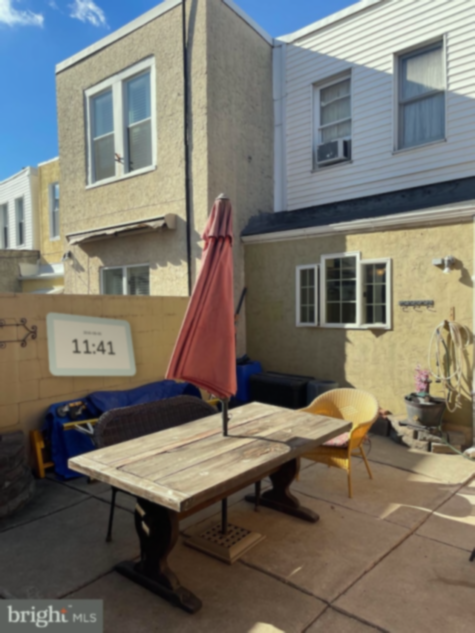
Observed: 11.41
